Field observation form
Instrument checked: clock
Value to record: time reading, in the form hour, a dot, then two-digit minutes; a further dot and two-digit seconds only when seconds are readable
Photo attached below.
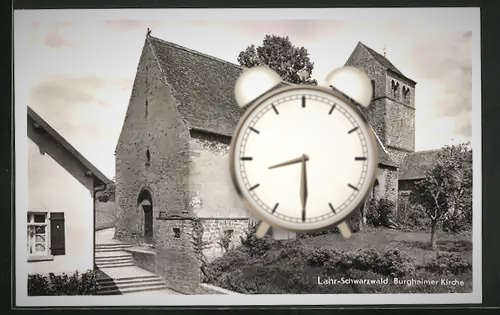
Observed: 8.30
